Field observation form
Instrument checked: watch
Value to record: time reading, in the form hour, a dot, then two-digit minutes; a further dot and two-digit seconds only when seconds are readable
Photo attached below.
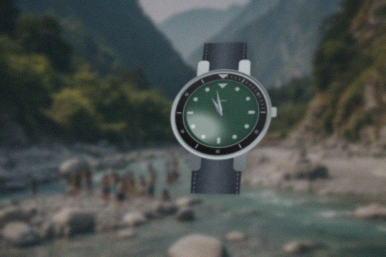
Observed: 10.58
